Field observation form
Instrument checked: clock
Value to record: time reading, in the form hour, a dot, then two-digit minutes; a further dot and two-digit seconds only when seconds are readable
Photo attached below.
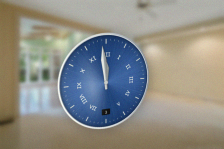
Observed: 11.59
